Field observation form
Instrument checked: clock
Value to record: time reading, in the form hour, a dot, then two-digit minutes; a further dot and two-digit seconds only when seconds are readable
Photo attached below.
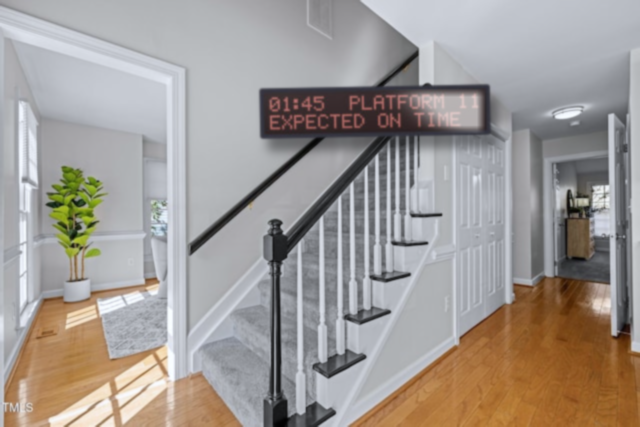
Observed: 1.45
